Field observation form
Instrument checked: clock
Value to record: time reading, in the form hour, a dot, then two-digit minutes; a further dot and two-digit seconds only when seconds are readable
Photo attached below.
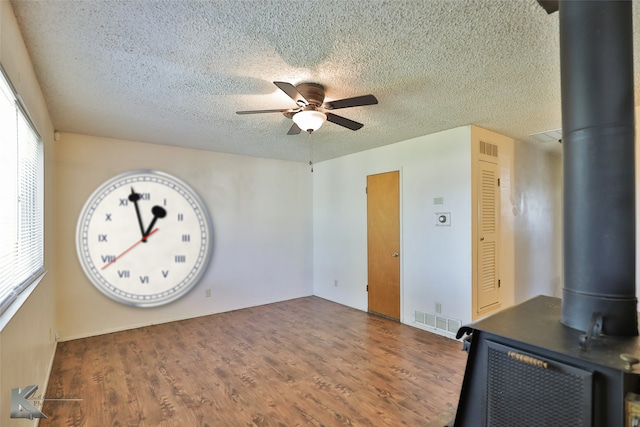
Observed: 12.57.39
